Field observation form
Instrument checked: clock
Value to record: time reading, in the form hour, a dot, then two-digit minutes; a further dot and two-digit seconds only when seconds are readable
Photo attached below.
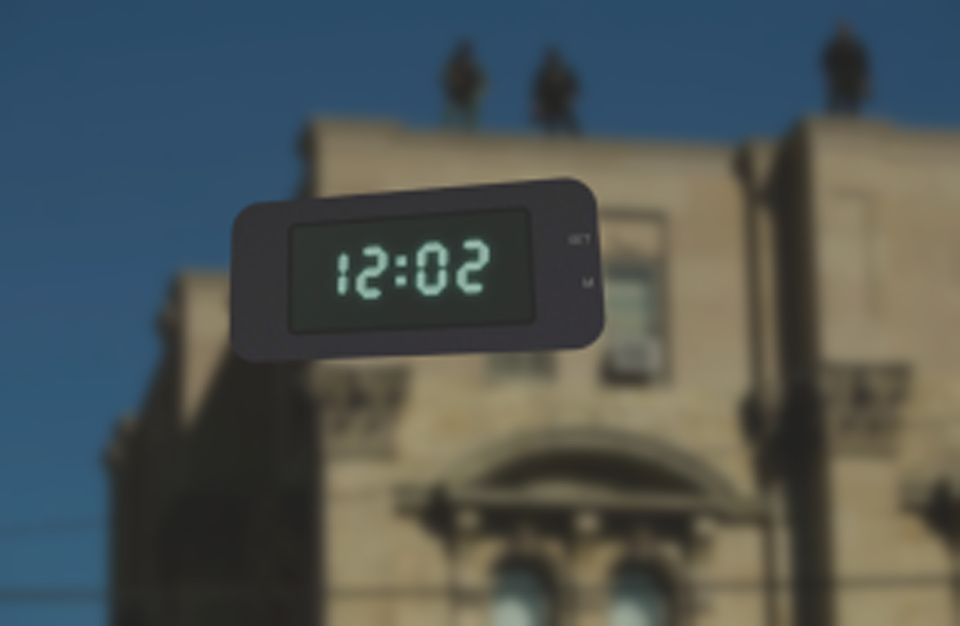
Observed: 12.02
